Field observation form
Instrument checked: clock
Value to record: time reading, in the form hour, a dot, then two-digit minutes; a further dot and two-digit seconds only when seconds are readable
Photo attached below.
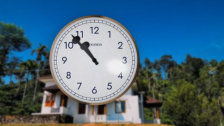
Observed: 10.53
